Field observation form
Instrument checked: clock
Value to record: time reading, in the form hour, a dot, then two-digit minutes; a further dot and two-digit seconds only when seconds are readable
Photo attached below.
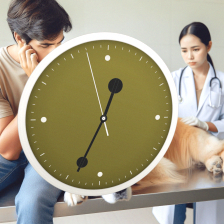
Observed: 12.33.57
